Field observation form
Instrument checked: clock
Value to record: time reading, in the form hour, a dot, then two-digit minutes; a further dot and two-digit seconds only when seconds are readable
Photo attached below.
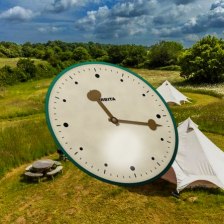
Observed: 11.17
